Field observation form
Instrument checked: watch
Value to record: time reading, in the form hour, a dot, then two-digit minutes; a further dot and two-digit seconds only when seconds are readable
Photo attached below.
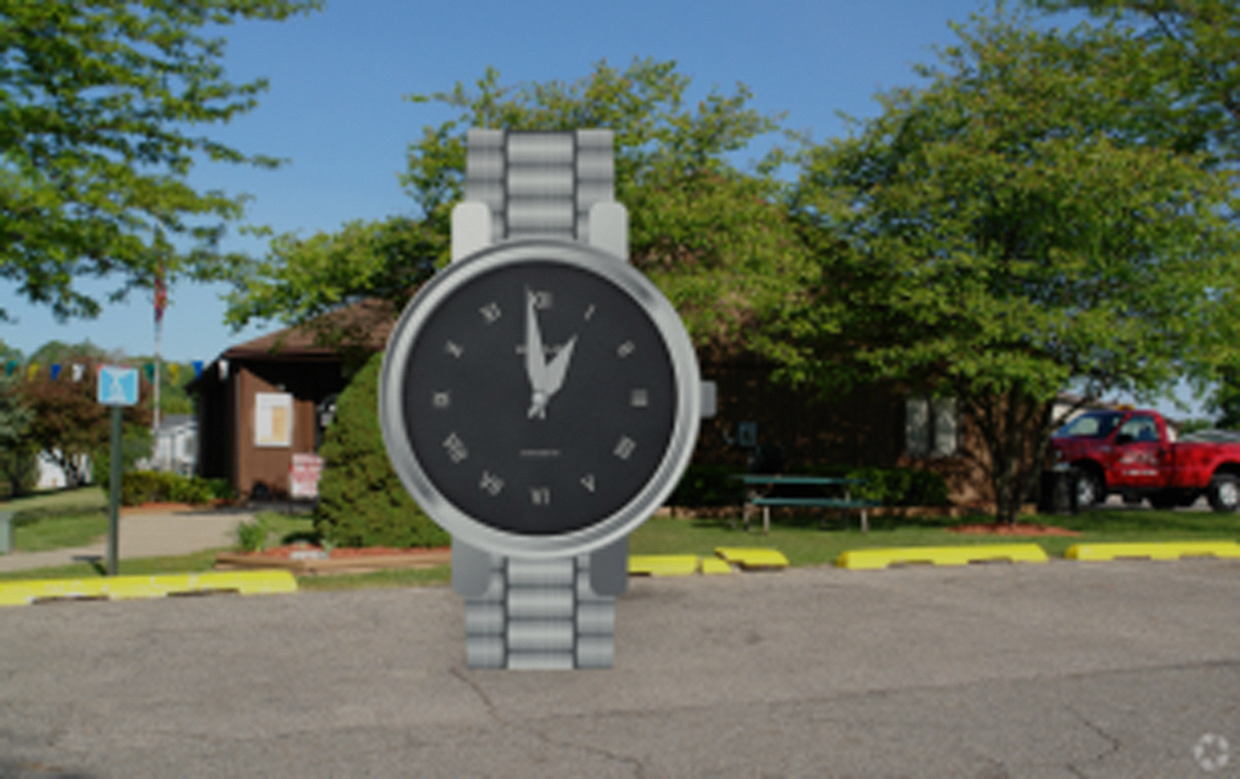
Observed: 12.59
